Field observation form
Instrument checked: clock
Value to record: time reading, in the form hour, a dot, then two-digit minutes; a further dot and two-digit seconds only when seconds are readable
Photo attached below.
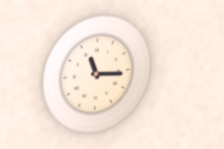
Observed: 11.16
